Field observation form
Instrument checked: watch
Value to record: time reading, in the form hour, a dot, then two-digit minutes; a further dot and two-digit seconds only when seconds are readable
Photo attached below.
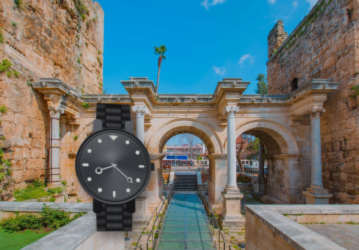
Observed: 8.22
